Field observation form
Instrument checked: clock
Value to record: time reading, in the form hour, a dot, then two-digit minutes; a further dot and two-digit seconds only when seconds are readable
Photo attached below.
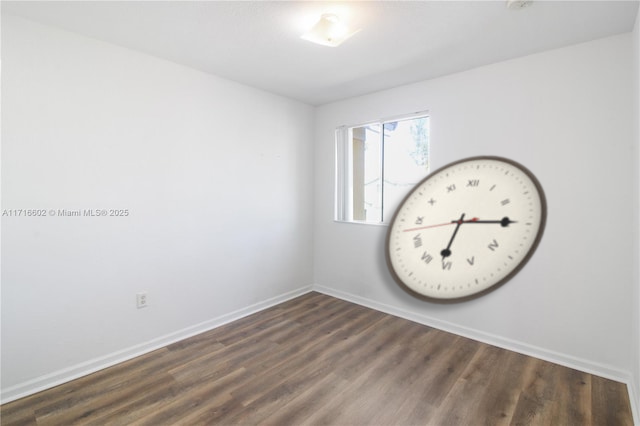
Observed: 6.14.43
